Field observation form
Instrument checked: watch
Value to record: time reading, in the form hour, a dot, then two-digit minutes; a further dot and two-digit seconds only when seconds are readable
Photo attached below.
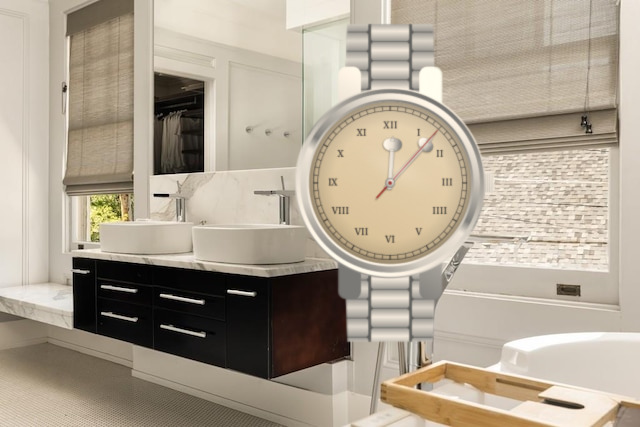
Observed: 12.07.07
